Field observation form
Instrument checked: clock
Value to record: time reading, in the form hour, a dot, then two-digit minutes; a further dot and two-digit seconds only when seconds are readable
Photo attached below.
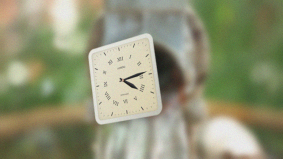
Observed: 4.14
